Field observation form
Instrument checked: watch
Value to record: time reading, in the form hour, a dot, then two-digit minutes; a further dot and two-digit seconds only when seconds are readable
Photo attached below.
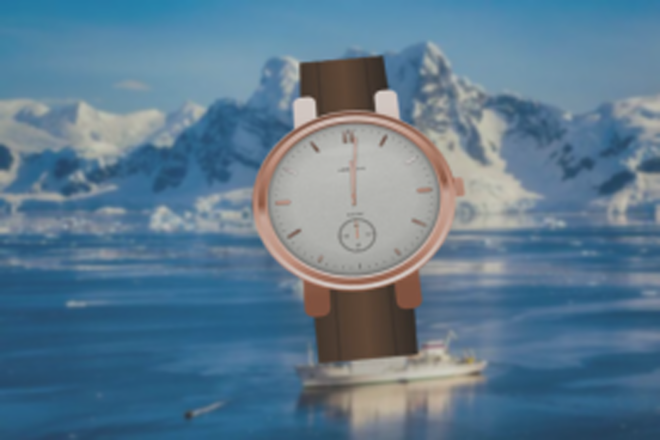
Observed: 12.01
